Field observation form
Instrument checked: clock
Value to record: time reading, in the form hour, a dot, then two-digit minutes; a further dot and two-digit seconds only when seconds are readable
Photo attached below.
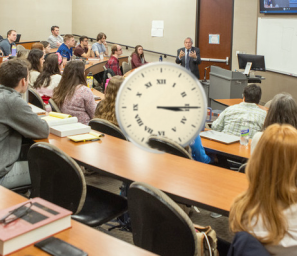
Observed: 3.15
